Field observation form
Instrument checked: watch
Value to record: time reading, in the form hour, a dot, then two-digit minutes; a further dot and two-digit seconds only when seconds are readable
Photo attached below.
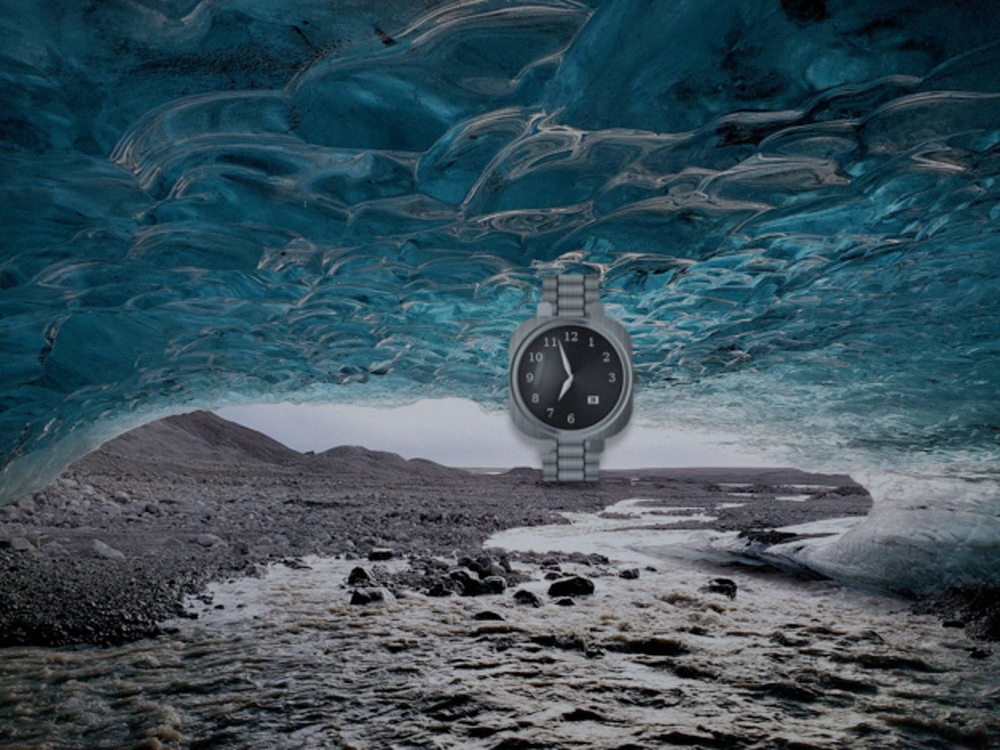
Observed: 6.57
